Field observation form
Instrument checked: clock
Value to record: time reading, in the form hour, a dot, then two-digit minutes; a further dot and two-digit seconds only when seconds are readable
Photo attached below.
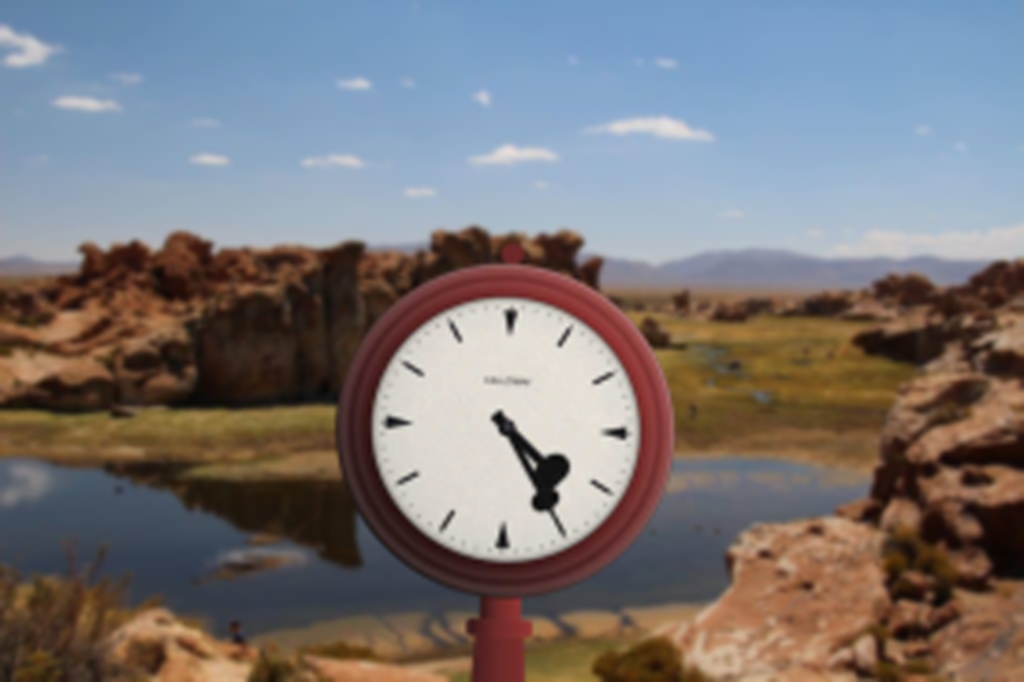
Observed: 4.25
